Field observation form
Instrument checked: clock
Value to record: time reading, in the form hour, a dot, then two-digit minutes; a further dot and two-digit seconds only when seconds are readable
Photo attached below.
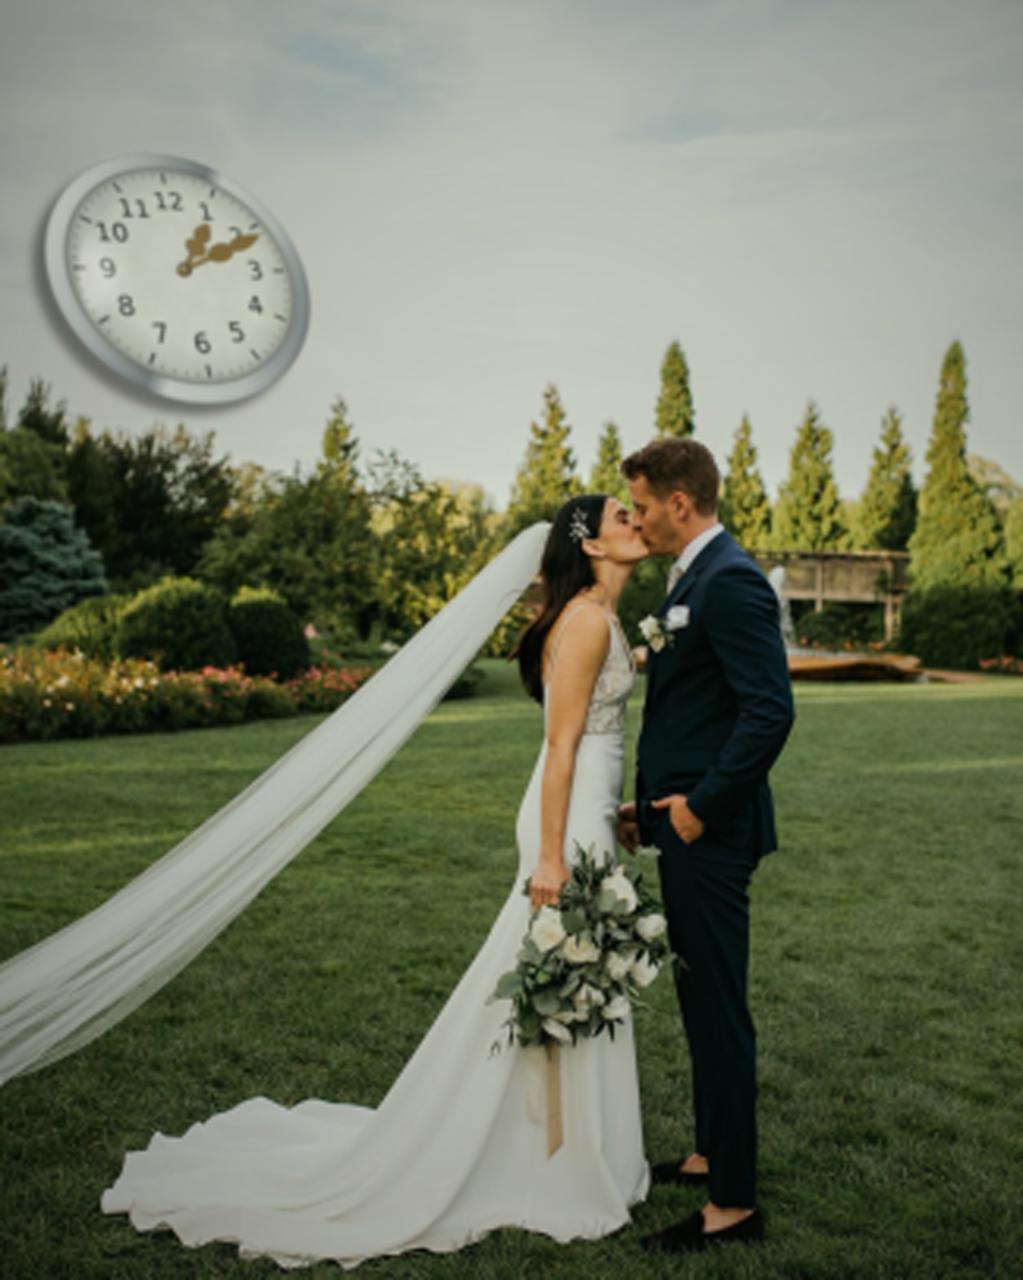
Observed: 1.11
